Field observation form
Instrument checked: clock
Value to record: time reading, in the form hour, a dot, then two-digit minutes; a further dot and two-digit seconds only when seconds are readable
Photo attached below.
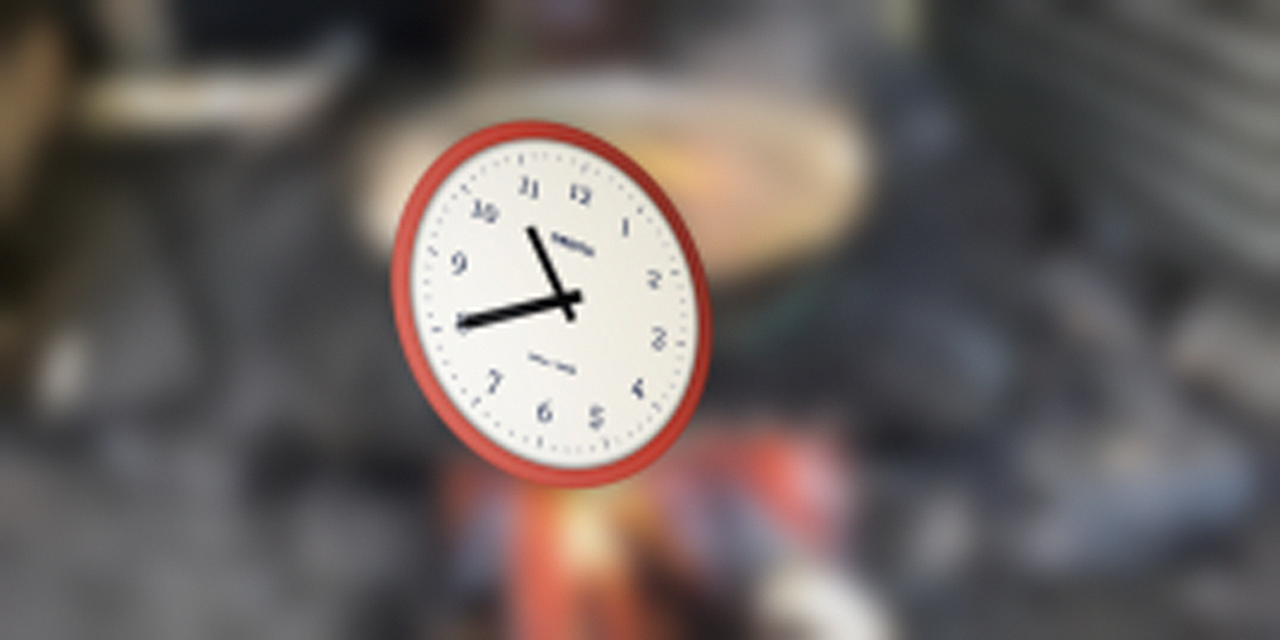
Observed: 10.40
